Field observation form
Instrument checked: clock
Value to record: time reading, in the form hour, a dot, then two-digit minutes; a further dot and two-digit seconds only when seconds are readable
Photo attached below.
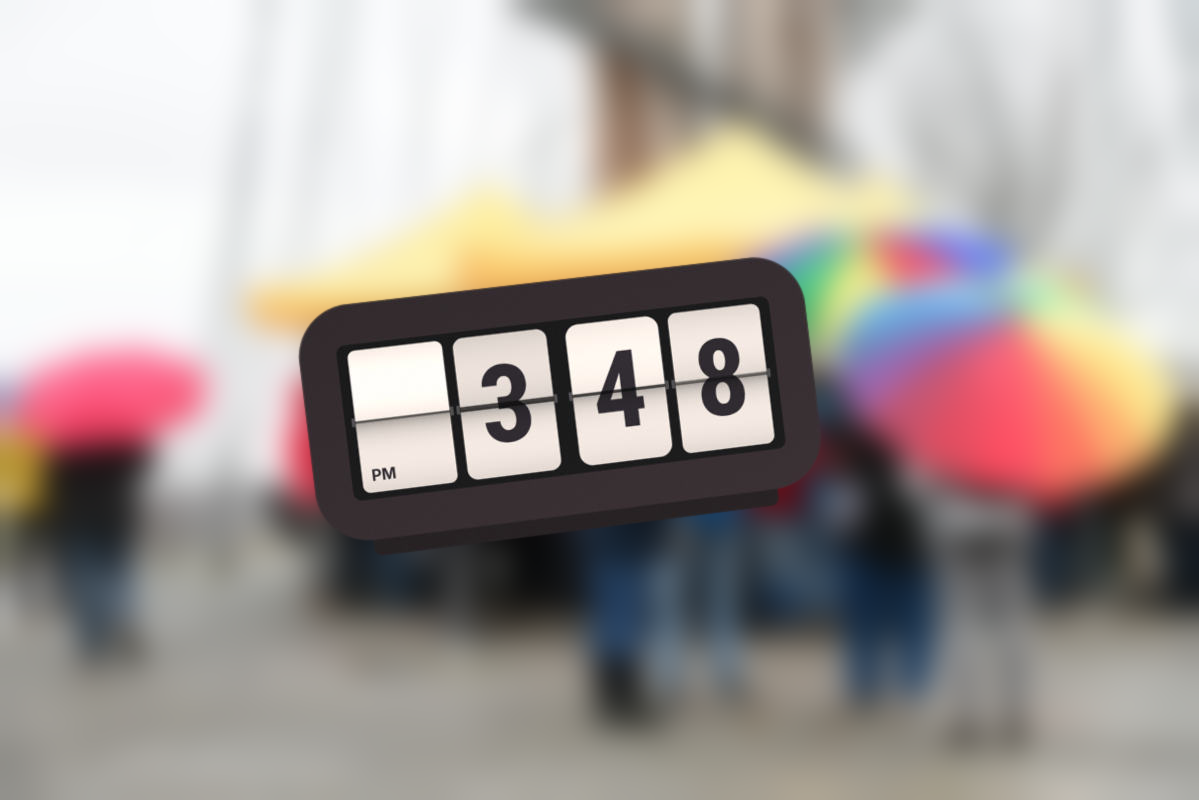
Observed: 3.48
